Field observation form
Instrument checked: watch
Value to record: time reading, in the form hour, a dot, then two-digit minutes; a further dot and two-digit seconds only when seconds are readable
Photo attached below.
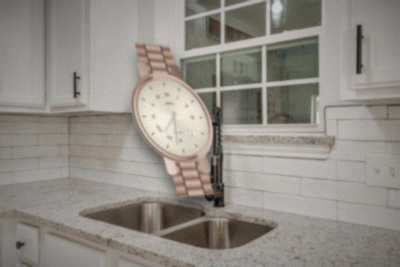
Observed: 7.32
